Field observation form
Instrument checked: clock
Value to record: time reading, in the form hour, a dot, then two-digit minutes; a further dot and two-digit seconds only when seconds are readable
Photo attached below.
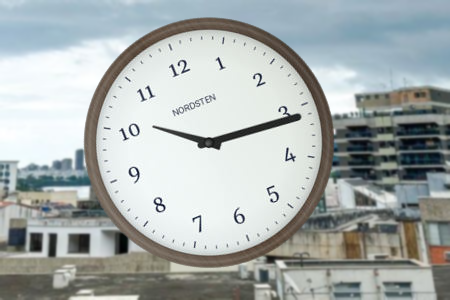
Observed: 10.16
